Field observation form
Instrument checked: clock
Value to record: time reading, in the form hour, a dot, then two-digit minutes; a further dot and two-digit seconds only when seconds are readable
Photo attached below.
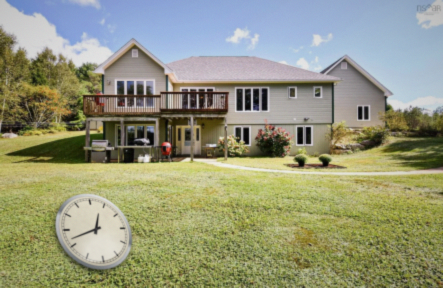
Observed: 12.42
